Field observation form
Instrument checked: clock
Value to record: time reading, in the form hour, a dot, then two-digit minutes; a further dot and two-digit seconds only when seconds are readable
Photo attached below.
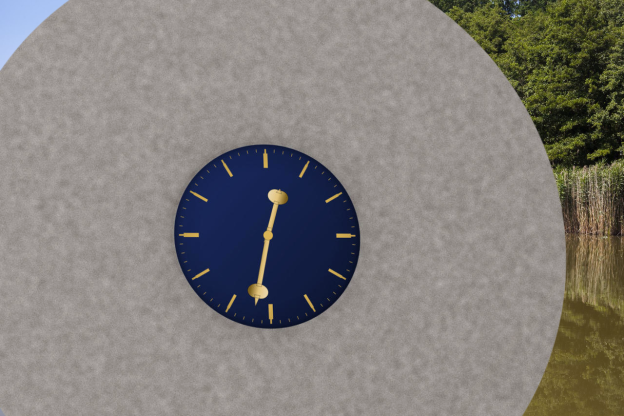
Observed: 12.32
